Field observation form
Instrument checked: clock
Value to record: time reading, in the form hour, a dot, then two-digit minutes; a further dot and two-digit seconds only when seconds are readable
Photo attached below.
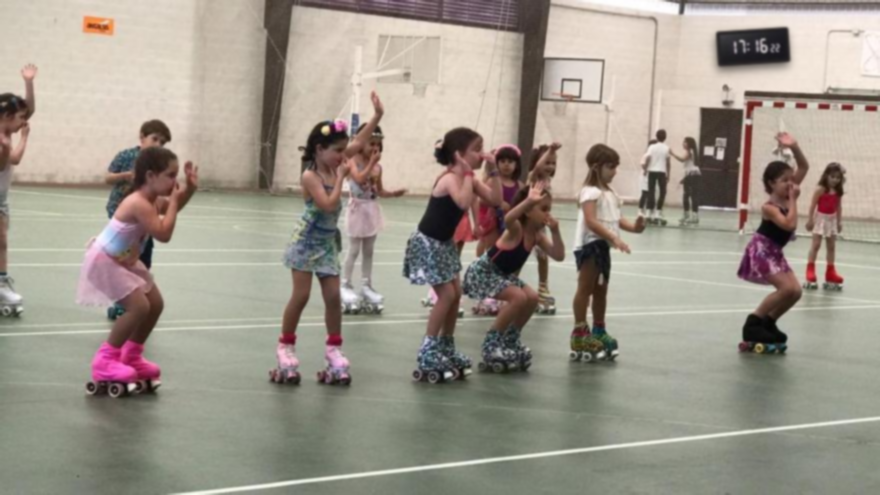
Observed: 17.16
